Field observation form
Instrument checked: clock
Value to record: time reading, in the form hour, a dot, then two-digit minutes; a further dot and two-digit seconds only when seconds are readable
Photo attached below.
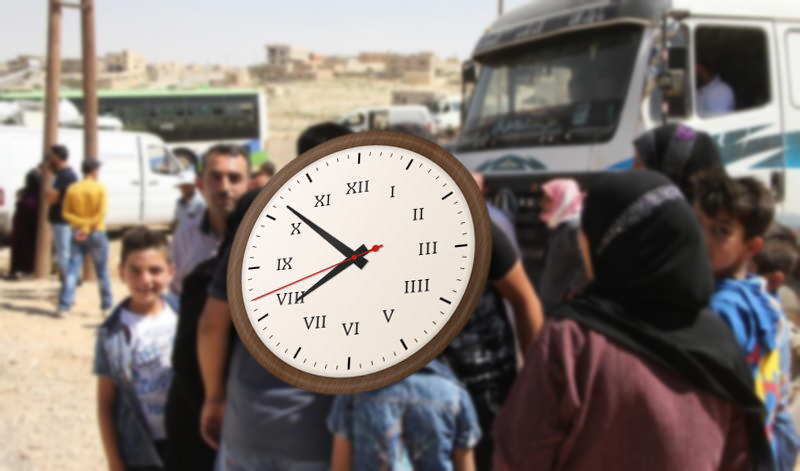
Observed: 7.51.42
